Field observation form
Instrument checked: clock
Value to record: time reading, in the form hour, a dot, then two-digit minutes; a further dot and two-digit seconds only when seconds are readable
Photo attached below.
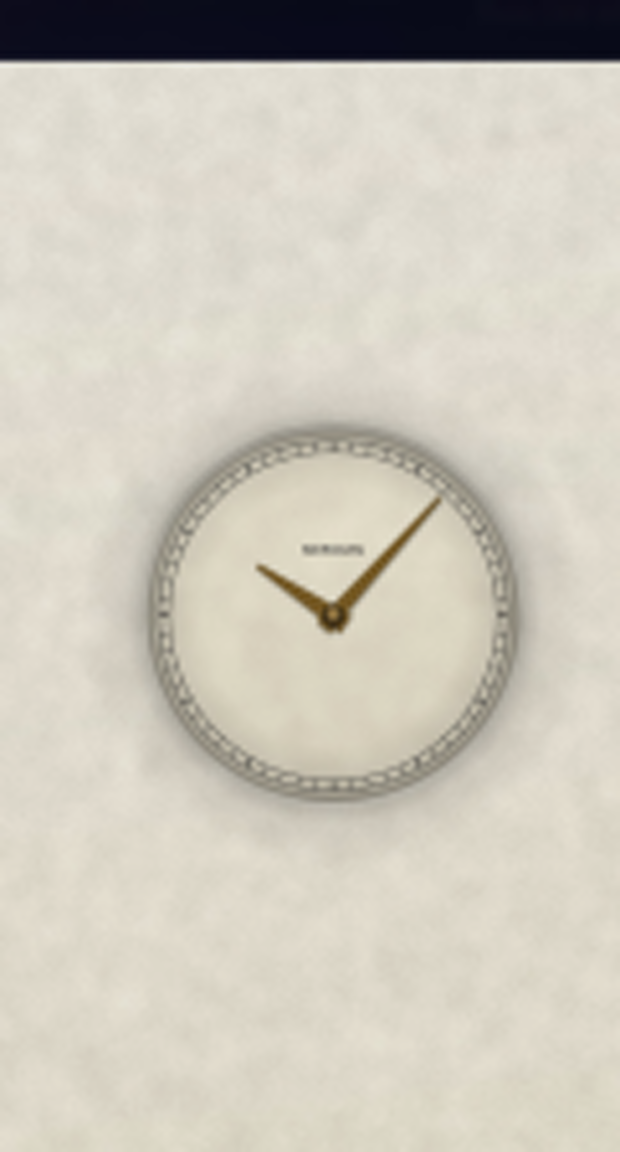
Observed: 10.07
